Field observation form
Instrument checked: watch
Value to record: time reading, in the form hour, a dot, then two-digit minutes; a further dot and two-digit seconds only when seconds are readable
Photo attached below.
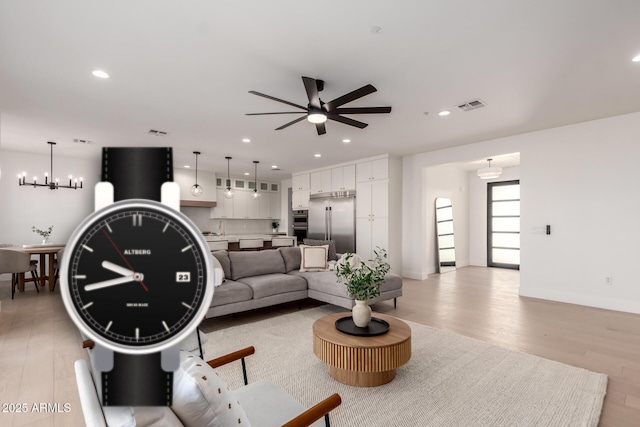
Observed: 9.42.54
